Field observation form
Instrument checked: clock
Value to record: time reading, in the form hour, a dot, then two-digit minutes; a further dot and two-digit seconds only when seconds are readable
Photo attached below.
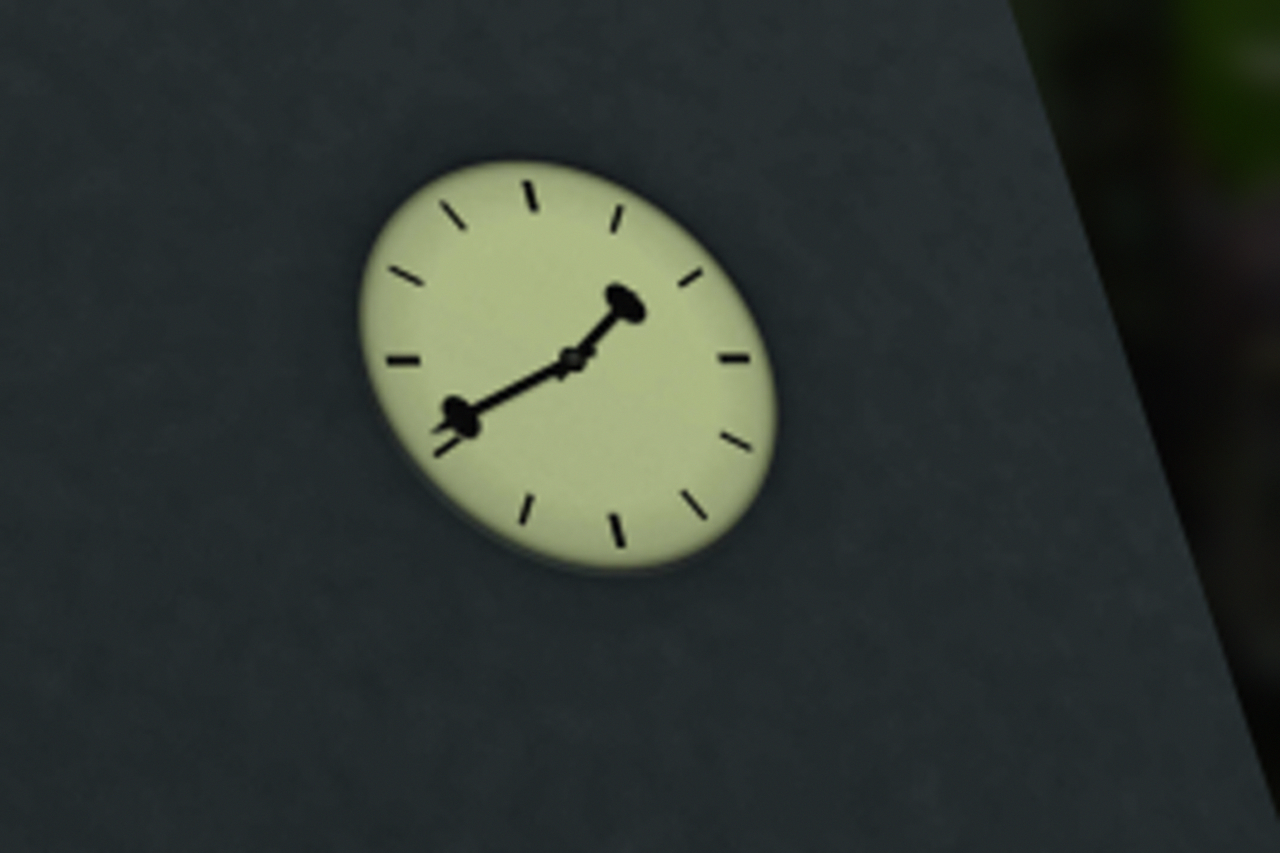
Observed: 1.41
